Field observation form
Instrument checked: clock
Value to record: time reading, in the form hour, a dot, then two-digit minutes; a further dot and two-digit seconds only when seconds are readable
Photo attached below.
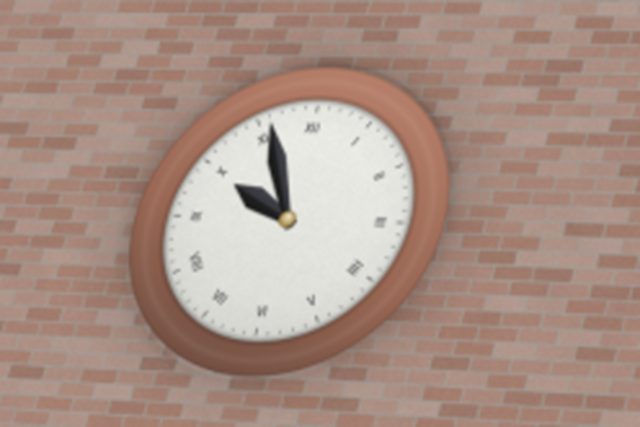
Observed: 9.56
